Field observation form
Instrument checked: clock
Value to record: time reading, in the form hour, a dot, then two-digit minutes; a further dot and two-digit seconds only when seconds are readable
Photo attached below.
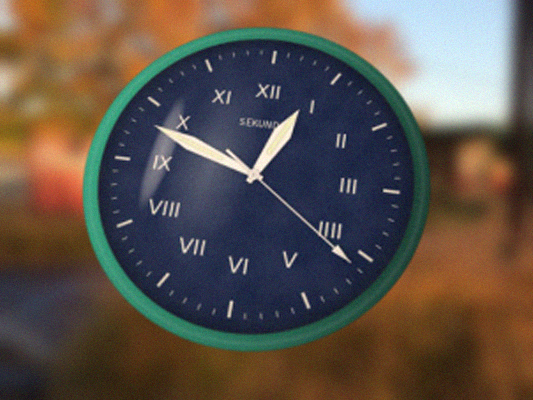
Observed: 12.48.21
